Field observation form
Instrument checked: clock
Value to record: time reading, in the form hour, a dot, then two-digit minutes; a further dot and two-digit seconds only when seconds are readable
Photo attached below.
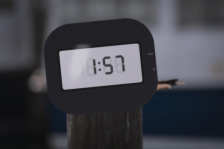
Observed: 1.57
